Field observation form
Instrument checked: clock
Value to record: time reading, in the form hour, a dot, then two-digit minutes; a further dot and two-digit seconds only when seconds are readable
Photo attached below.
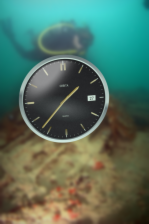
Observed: 1.37
